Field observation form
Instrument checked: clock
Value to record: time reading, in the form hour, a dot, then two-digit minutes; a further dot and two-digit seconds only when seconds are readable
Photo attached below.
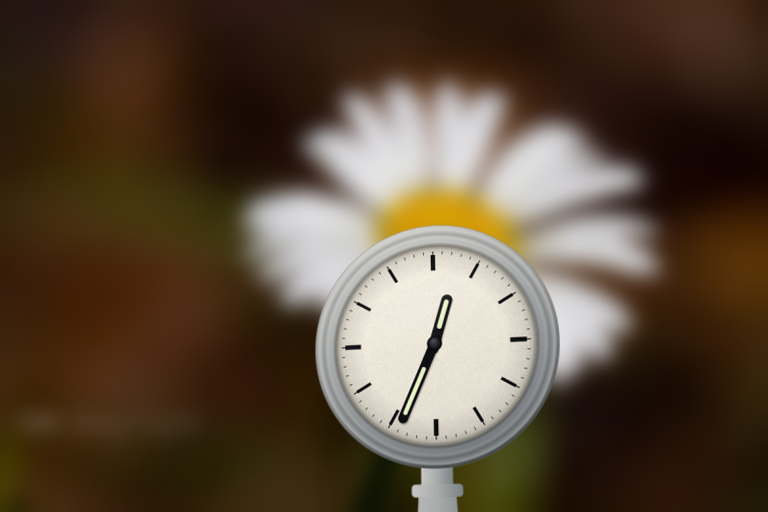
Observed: 12.34
